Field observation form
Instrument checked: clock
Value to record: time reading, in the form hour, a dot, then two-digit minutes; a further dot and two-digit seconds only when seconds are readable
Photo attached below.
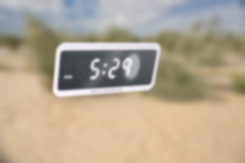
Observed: 5.29
